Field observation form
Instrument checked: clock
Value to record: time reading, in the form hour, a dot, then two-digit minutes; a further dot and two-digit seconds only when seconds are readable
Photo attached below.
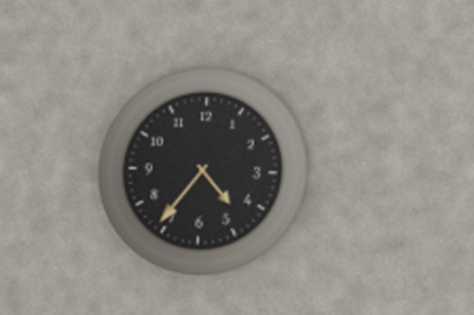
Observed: 4.36
